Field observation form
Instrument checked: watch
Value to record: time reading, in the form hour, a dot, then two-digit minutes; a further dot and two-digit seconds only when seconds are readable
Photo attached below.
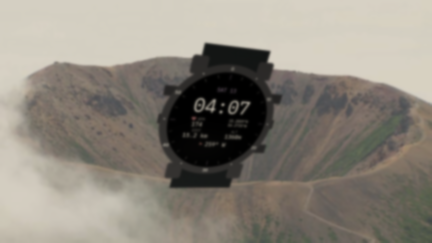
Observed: 4.07
